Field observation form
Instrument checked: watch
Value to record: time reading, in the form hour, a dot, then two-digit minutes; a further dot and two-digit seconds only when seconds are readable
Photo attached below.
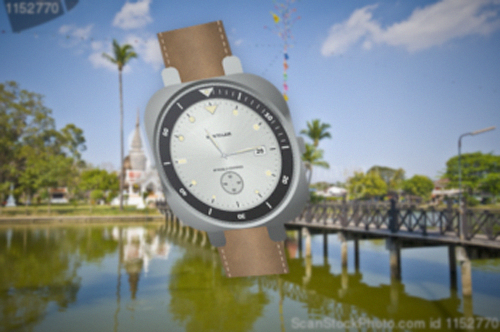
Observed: 11.14
